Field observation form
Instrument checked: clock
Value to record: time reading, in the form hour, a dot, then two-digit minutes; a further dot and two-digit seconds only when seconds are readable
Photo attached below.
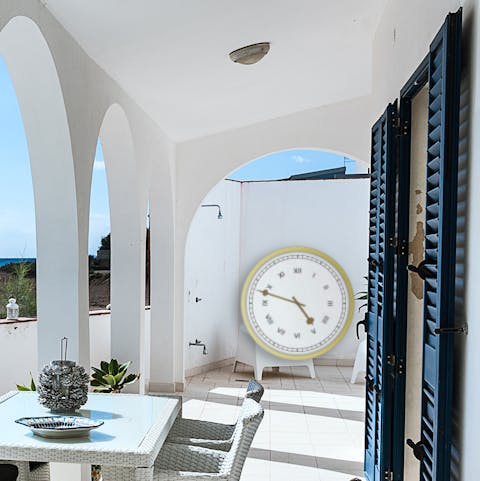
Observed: 4.48
